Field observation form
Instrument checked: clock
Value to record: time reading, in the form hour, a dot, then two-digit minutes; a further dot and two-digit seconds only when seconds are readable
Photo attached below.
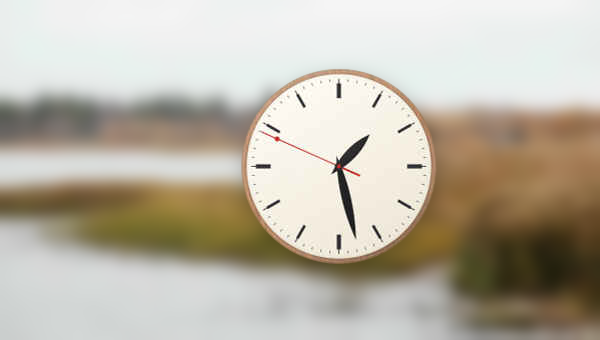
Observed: 1.27.49
